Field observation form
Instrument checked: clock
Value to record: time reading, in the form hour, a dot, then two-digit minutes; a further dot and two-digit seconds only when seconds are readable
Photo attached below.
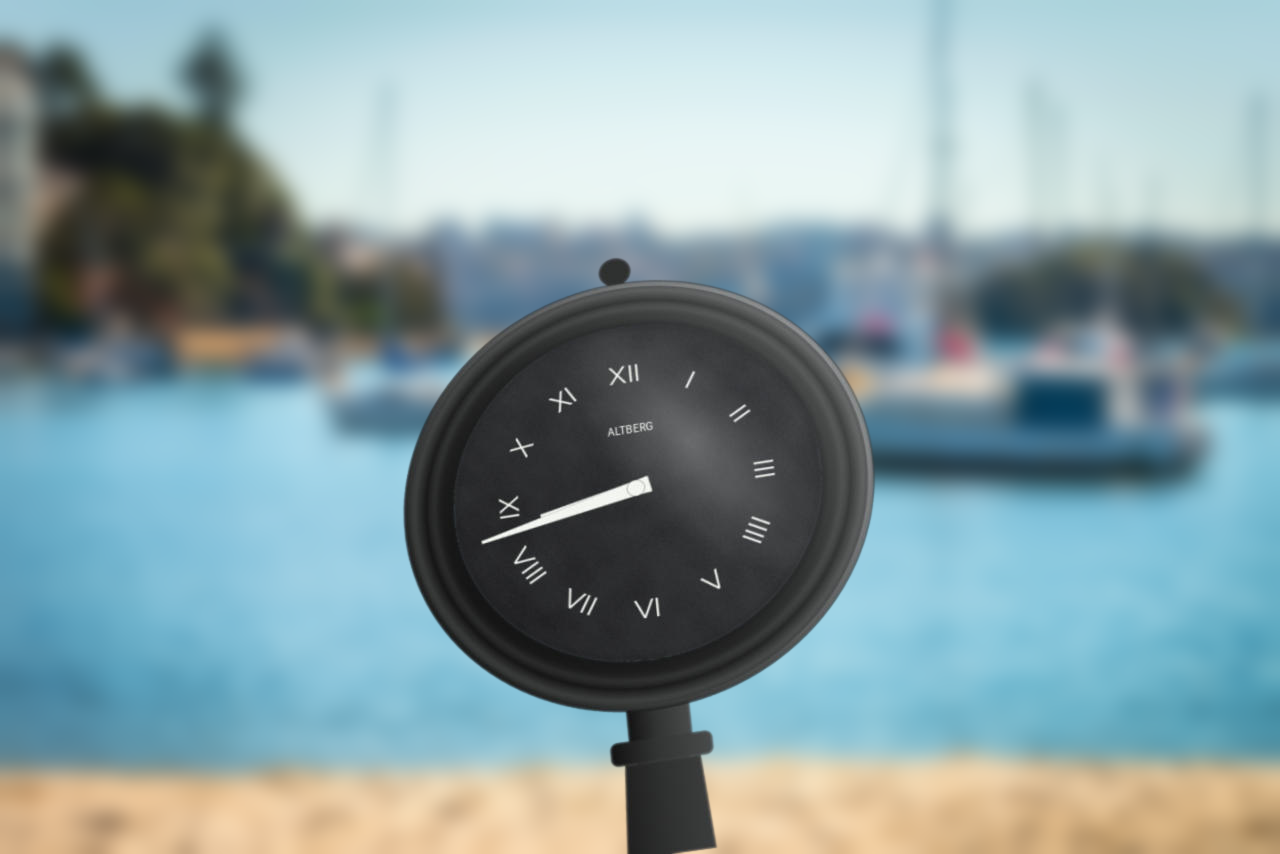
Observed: 8.43
